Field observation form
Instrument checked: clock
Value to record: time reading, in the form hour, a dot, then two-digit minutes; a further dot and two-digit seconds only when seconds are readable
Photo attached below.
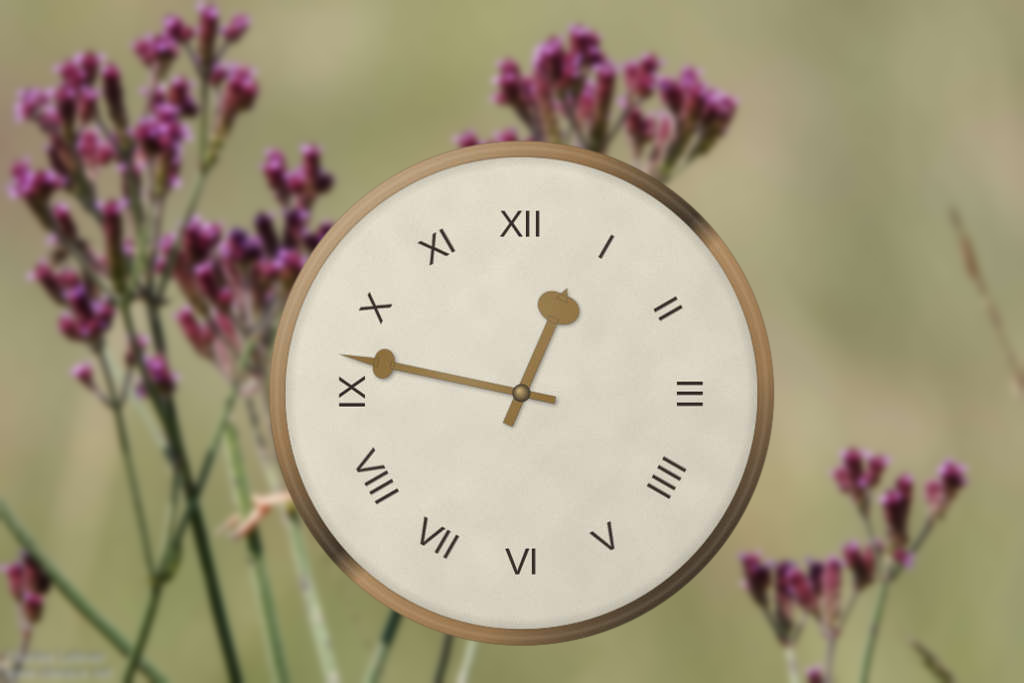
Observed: 12.47
